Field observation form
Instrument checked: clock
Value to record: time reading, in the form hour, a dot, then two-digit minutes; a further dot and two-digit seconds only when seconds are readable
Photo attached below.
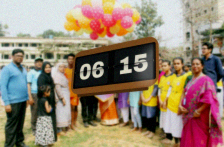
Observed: 6.15
